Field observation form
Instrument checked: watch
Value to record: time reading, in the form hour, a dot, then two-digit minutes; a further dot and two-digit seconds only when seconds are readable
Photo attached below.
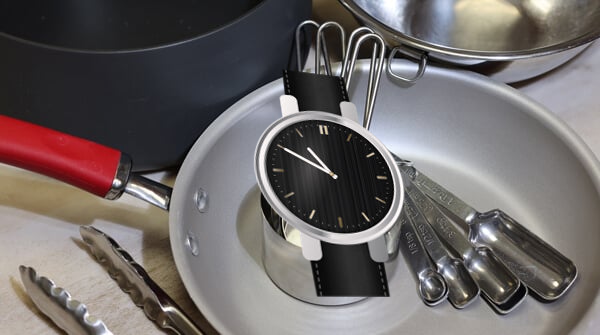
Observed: 10.50
